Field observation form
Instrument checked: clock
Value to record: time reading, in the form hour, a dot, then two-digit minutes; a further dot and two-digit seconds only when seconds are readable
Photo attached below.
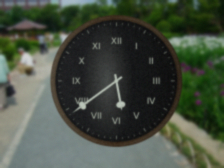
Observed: 5.39
